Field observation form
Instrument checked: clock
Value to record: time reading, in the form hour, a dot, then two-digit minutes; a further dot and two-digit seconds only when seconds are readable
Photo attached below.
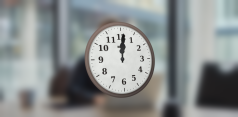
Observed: 12.01
